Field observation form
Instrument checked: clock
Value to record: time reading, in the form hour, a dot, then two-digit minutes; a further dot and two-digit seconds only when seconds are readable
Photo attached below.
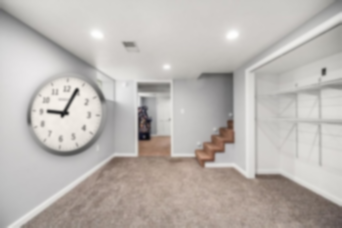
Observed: 9.04
